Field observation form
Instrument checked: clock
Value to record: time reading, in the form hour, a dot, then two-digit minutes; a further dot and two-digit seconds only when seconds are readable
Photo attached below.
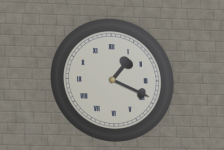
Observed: 1.19
